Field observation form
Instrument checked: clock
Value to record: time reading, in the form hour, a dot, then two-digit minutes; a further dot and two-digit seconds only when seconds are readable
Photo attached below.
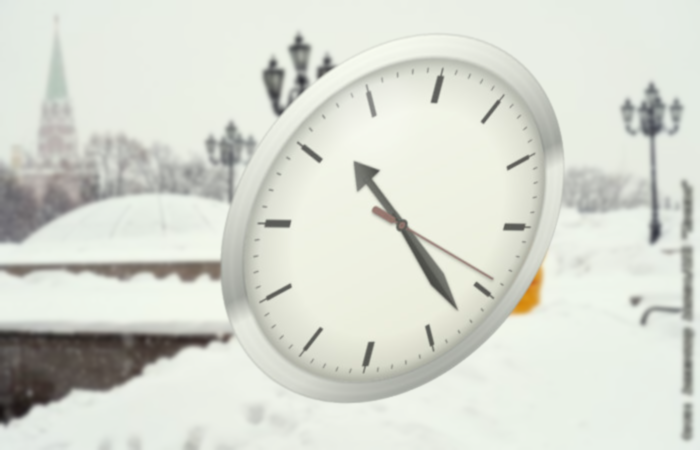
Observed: 10.22.19
